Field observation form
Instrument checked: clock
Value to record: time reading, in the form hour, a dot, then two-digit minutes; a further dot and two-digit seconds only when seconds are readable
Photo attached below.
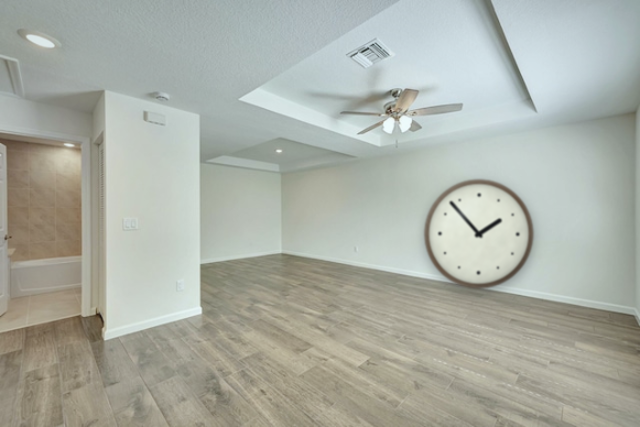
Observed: 1.53
